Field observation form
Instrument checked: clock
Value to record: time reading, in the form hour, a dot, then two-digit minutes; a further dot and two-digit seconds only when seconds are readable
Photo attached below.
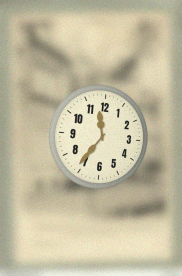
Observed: 11.36
